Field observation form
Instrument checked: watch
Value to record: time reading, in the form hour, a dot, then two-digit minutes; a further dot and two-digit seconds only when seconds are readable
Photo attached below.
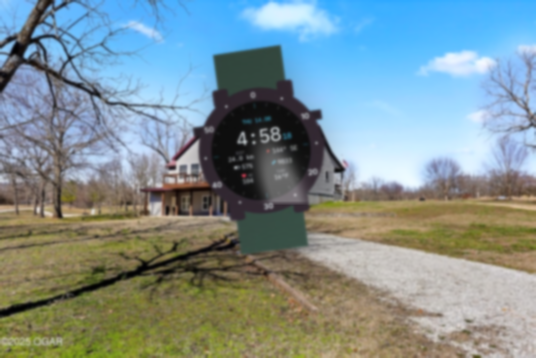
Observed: 4.58
